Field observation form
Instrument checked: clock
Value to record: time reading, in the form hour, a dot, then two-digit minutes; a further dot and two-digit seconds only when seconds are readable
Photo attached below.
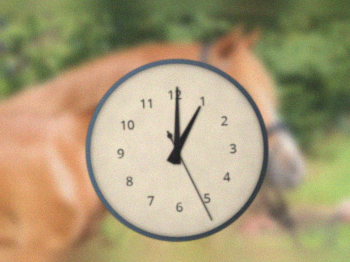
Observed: 1.00.26
